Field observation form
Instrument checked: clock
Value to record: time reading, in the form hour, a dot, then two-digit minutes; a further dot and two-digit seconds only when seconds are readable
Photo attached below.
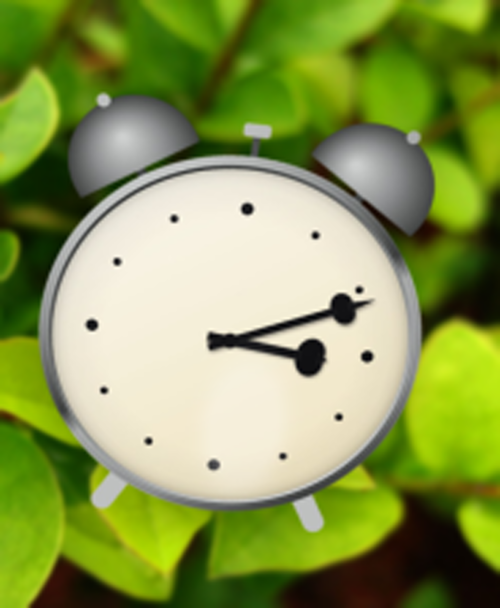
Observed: 3.11
